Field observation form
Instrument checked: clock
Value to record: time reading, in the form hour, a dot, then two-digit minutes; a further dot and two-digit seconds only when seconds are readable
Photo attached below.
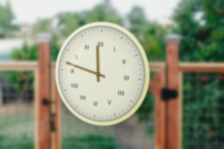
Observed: 11.47
